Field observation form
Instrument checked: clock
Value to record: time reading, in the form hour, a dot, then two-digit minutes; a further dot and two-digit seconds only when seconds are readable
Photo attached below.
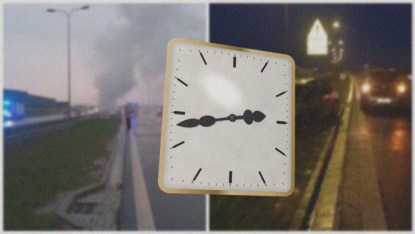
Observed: 2.43
